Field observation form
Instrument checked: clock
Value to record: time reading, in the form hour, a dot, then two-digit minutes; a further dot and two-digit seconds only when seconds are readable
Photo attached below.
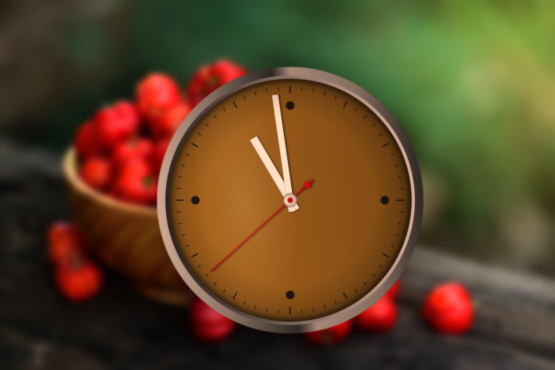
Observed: 10.58.38
